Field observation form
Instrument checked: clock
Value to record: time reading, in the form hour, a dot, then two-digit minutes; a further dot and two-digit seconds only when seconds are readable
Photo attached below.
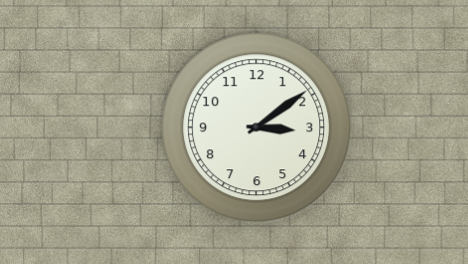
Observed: 3.09
